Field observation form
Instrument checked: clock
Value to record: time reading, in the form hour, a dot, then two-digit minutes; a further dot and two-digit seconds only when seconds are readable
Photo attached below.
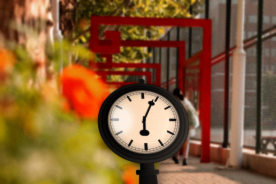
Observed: 6.04
